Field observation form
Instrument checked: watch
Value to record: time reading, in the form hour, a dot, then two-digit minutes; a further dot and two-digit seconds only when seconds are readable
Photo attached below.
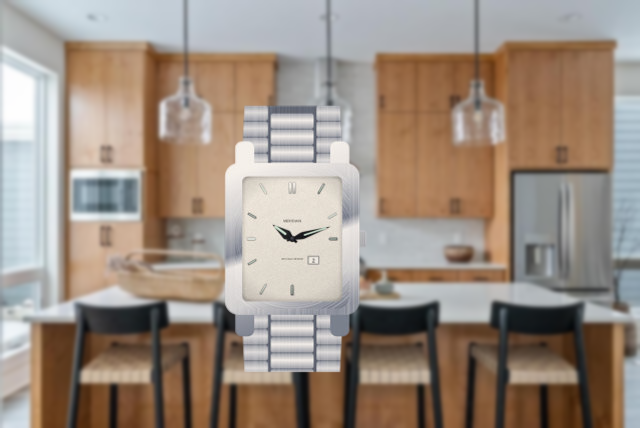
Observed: 10.12
